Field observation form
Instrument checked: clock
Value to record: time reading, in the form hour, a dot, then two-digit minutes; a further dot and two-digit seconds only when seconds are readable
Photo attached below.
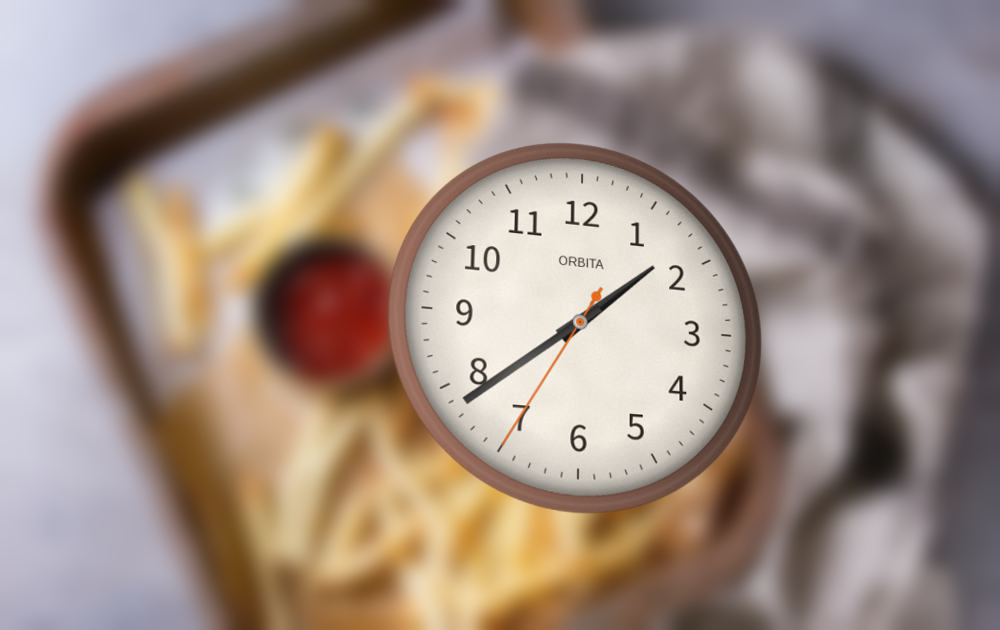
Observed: 1.38.35
